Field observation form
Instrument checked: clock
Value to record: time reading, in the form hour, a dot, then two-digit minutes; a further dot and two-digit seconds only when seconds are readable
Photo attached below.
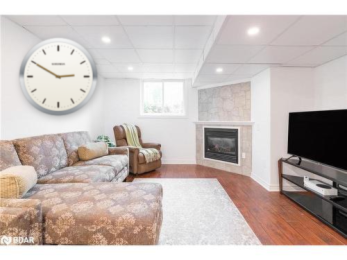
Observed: 2.50
